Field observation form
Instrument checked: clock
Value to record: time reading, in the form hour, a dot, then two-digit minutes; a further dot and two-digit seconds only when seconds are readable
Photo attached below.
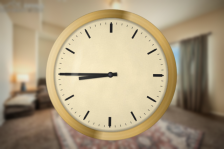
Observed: 8.45
